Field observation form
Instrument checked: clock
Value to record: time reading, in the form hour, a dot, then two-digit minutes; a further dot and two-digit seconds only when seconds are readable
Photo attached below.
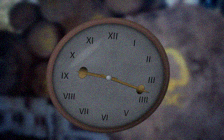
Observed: 9.18
